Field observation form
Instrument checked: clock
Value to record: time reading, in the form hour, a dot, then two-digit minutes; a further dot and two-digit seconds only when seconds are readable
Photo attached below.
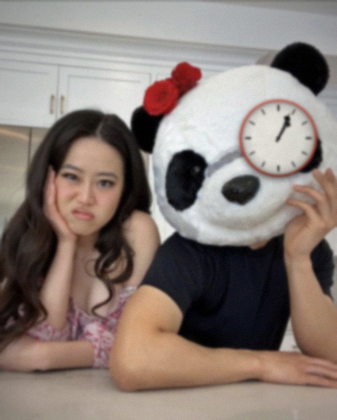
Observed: 1.04
